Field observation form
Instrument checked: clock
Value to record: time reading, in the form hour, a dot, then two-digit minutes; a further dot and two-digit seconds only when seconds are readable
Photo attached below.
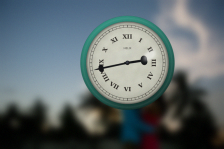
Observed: 2.43
